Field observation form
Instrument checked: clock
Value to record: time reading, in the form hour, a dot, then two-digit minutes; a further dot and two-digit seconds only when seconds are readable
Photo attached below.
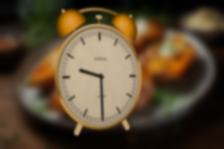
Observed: 9.30
